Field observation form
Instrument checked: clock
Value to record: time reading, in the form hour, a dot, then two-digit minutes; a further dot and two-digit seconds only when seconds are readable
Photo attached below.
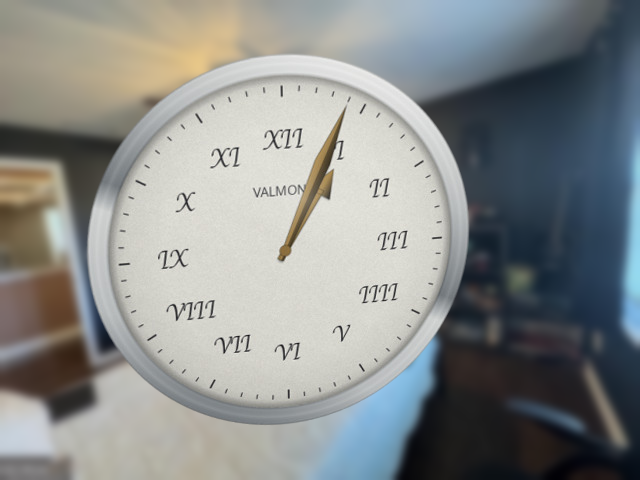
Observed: 1.04
